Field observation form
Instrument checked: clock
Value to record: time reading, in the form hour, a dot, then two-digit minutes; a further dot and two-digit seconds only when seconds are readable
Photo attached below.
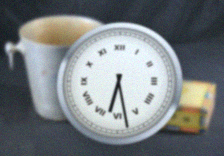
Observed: 6.28
